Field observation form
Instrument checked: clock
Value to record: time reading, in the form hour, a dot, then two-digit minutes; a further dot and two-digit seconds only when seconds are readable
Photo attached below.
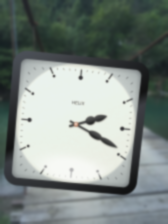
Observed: 2.19
